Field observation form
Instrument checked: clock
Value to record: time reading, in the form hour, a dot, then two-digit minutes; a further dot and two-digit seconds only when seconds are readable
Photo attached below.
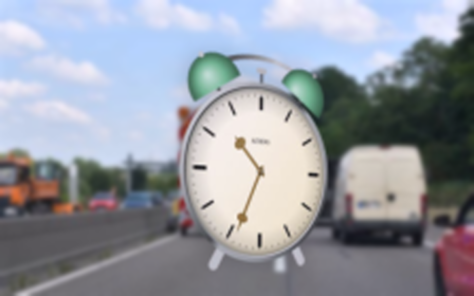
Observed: 10.34
